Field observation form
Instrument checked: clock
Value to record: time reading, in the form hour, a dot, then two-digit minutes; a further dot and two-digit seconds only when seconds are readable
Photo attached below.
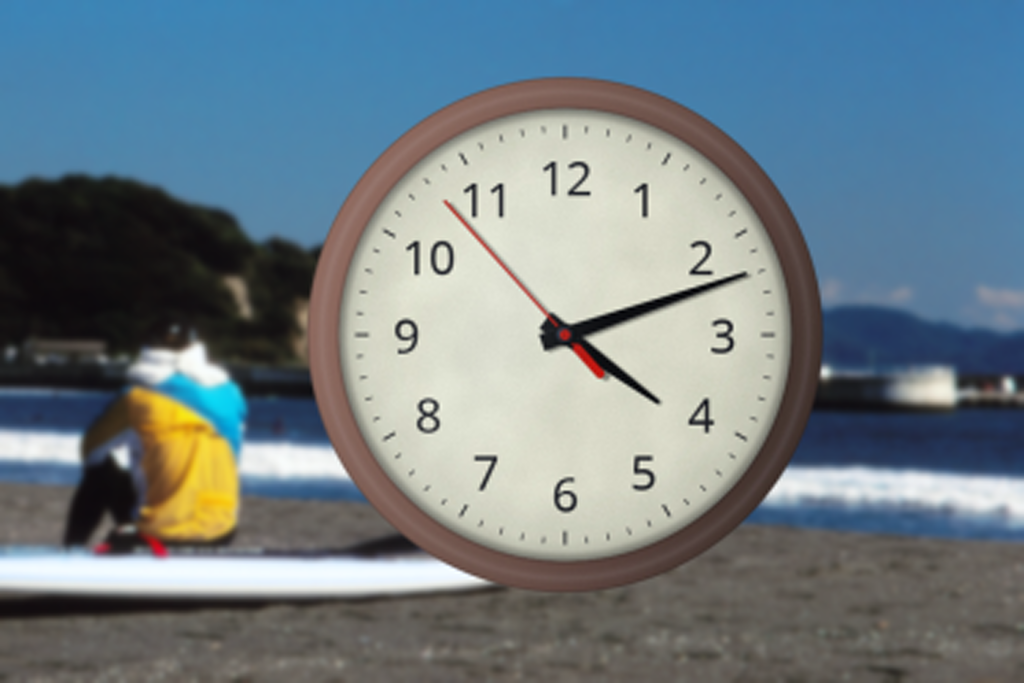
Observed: 4.11.53
